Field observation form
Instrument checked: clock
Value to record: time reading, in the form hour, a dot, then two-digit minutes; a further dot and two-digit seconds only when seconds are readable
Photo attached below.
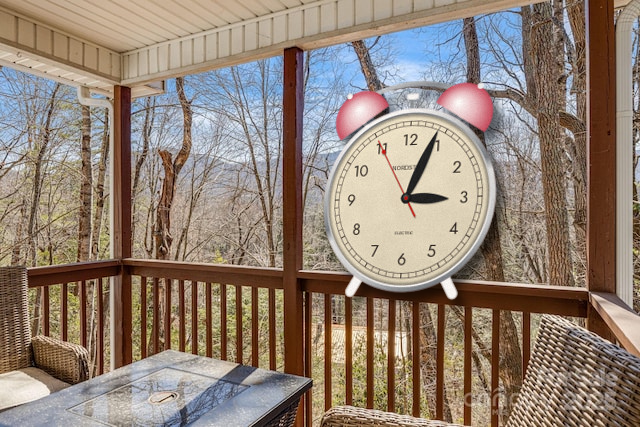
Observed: 3.03.55
